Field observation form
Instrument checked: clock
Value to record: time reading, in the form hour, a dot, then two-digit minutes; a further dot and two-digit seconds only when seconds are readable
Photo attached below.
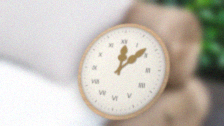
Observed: 12.08
